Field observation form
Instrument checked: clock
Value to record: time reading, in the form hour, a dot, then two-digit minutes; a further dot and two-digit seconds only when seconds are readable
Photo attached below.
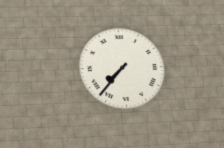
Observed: 7.37
